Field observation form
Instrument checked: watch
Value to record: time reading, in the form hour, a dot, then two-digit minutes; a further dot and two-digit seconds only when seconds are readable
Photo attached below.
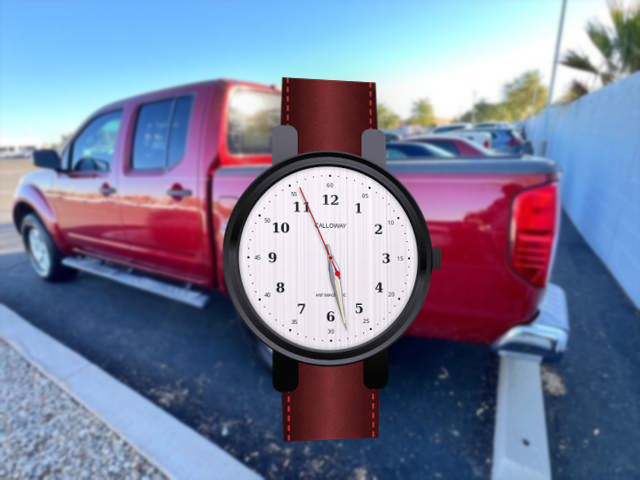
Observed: 5.27.56
